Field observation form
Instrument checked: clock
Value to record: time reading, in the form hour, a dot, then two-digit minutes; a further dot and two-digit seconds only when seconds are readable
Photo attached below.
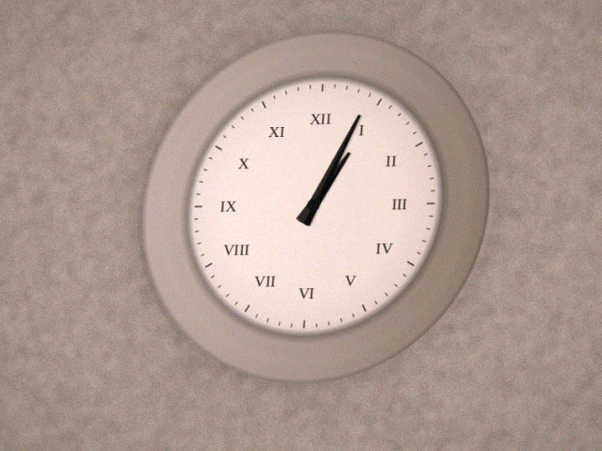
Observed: 1.04
